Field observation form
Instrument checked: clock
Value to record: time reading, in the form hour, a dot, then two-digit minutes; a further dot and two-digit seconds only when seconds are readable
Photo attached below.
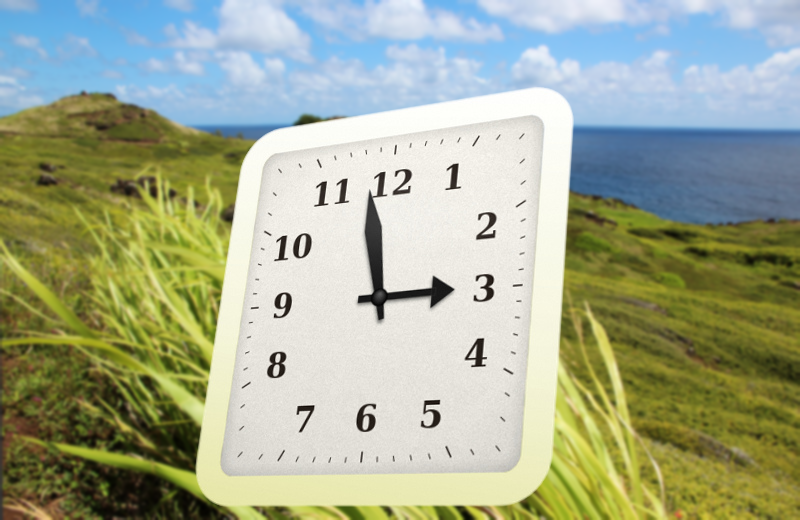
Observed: 2.58
